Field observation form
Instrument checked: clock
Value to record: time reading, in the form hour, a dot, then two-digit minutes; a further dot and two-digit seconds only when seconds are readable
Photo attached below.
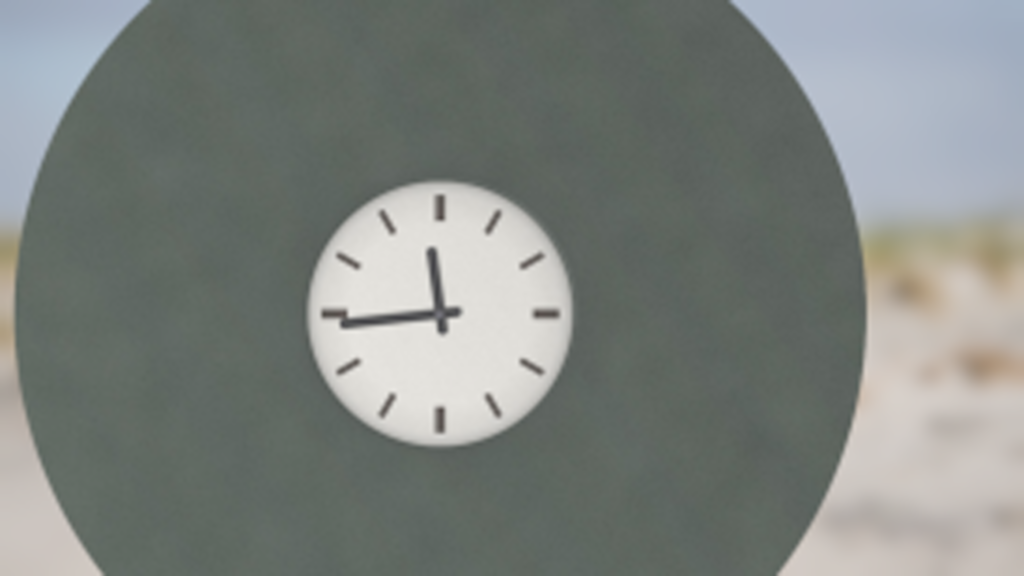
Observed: 11.44
